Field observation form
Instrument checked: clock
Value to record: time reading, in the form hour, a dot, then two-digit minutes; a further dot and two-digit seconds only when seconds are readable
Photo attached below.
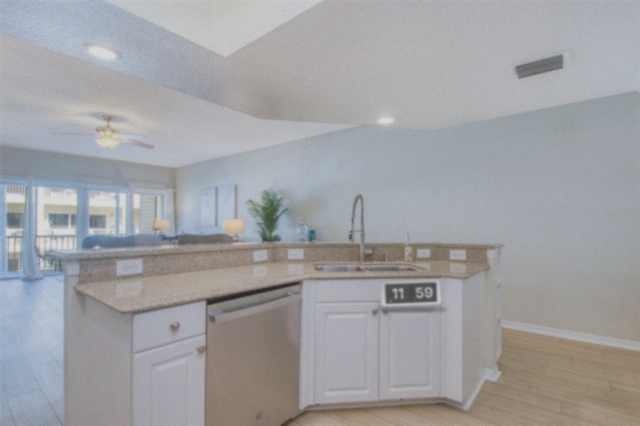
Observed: 11.59
